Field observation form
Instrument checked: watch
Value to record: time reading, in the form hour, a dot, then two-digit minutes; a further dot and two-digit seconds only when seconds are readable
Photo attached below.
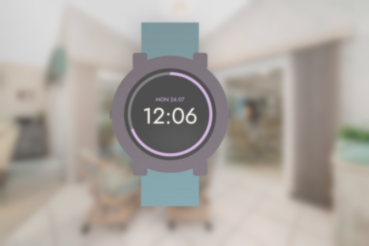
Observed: 12.06
